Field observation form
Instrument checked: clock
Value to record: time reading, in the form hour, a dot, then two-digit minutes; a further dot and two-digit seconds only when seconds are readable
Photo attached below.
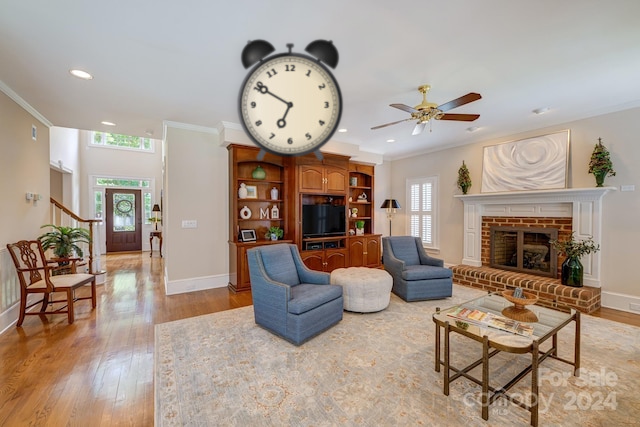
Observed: 6.50
